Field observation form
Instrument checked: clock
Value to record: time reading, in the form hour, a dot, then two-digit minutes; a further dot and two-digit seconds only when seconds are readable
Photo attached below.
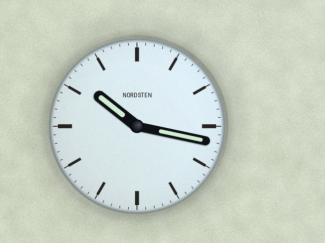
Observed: 10.17
